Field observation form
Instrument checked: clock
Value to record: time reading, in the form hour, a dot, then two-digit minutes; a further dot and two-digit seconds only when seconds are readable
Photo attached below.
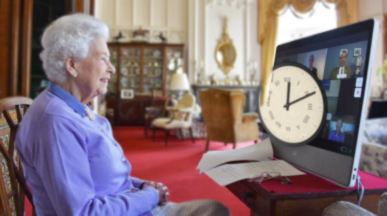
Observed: 12.11
